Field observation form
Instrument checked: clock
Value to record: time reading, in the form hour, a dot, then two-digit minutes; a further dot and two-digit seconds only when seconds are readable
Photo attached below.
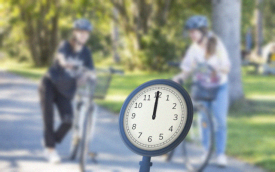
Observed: 12.00
